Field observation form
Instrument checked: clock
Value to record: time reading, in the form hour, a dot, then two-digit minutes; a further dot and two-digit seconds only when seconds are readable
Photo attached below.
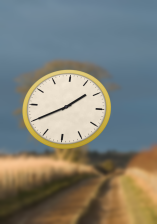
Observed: 1.40
